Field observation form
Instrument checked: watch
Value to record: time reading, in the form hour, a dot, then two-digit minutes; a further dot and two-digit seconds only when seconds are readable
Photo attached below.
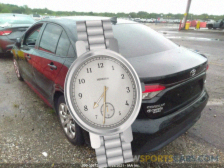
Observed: 7.32
